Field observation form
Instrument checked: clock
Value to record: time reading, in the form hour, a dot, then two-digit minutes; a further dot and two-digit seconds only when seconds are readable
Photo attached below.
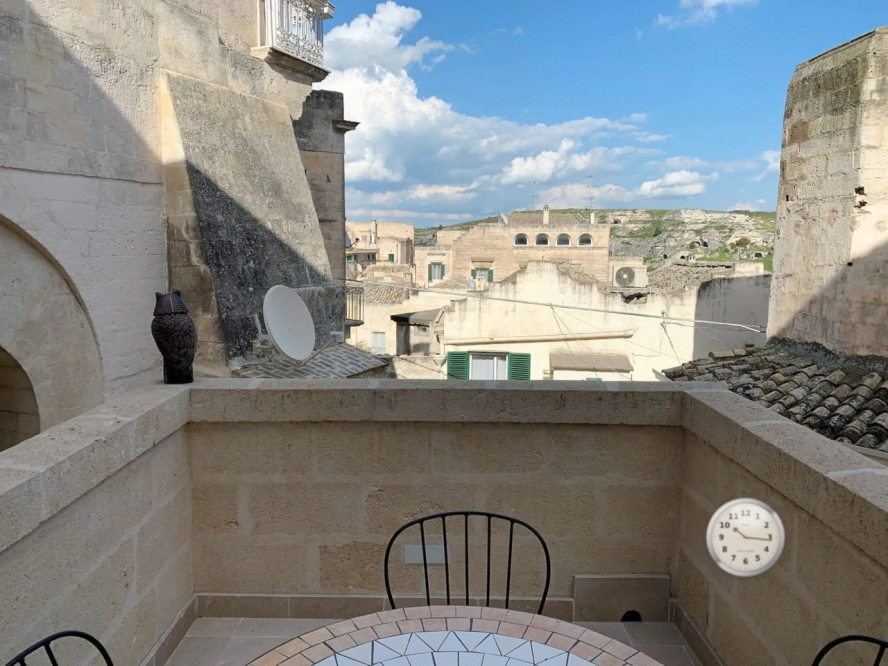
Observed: 10.16
